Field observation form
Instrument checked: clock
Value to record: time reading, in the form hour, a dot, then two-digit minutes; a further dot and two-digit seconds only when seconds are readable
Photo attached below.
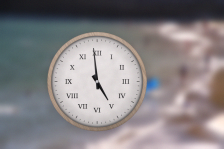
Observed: 4.59
